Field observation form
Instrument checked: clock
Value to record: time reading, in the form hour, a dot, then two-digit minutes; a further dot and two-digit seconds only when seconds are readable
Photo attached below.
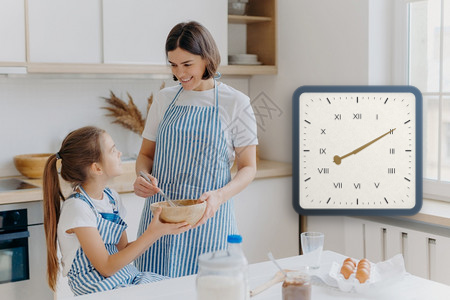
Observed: 8.10
